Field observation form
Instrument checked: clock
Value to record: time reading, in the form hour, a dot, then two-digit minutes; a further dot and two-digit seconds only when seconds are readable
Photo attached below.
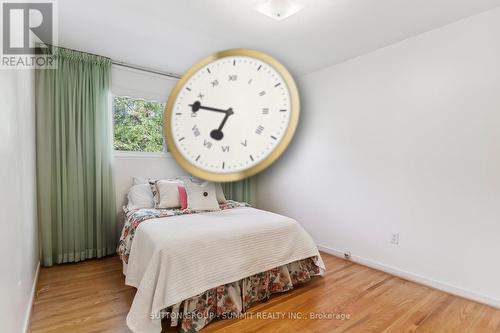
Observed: 6.47
